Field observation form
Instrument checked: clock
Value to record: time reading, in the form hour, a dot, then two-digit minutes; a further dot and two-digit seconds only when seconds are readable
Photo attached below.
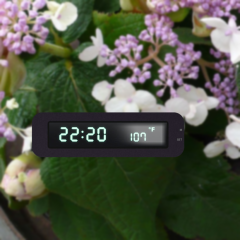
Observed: 22.20
